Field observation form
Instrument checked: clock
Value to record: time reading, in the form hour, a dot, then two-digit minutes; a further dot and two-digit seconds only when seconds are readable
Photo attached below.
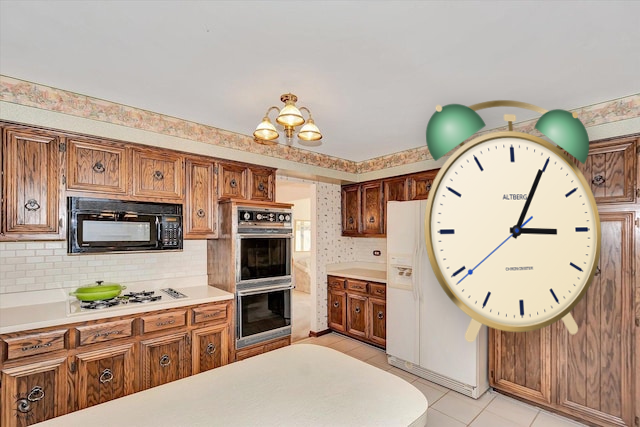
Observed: 3.04.39
